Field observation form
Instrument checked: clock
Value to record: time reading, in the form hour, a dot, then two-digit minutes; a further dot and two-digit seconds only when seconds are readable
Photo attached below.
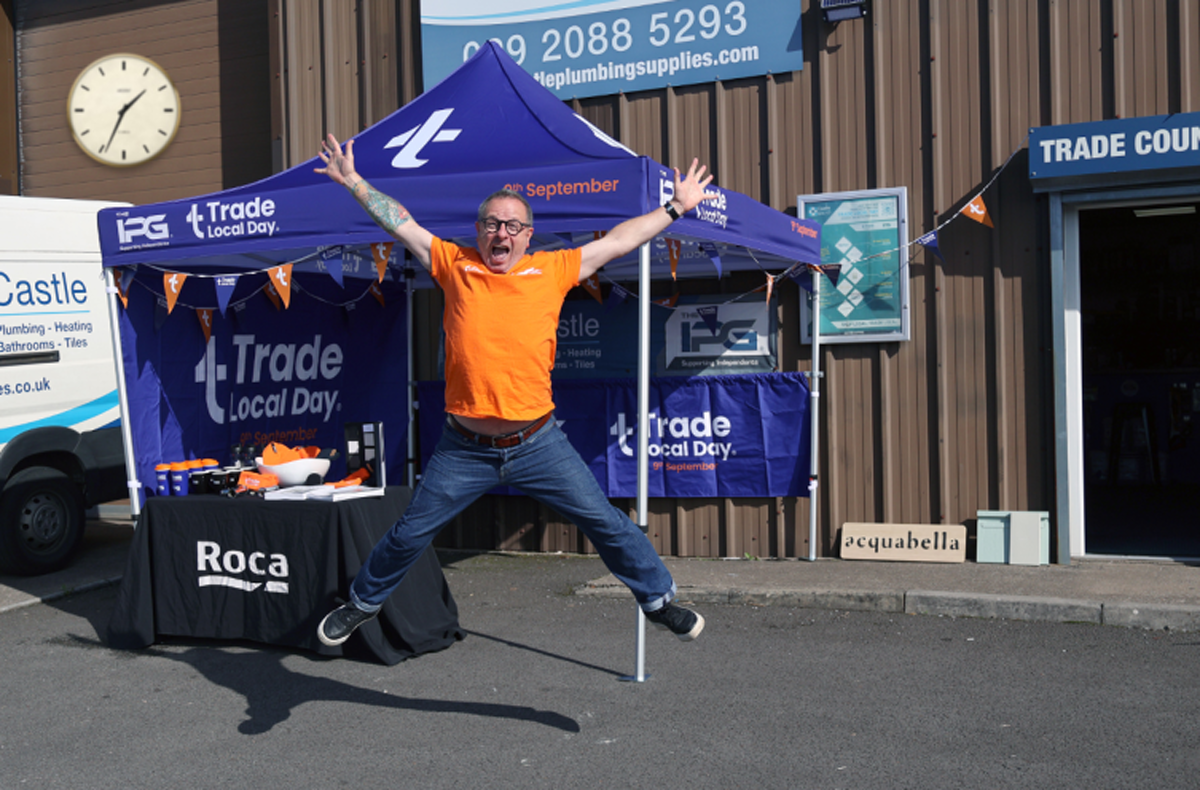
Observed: 1.34
